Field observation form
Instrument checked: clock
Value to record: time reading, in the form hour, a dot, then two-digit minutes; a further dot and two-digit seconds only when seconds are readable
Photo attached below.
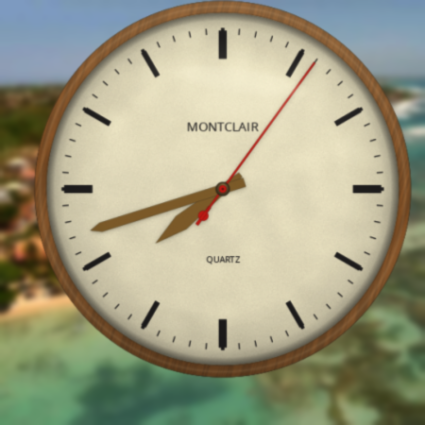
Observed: 7.42.06
